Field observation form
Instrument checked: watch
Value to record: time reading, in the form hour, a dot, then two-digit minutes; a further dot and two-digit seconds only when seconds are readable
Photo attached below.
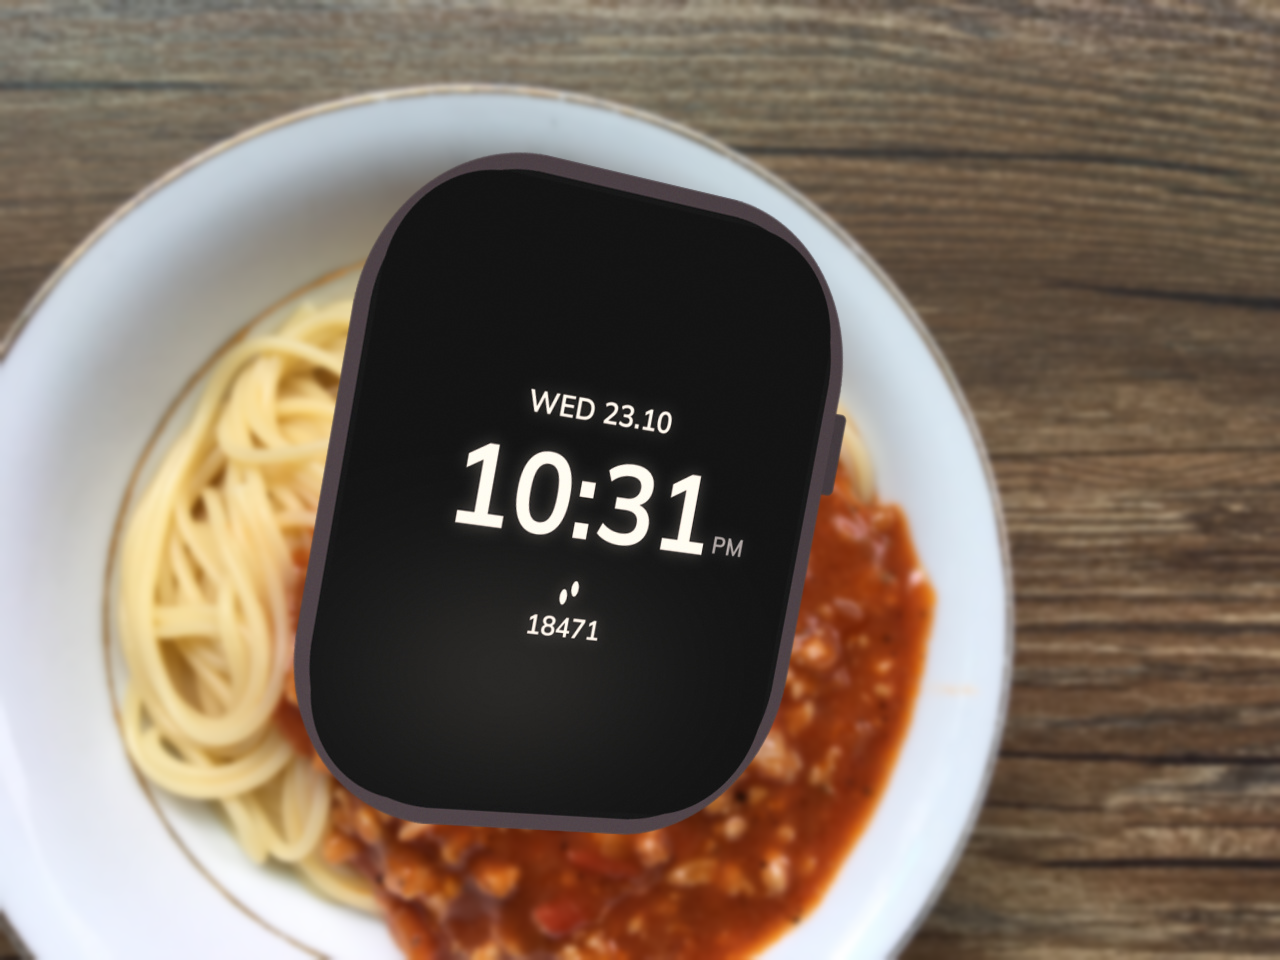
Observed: 10.31
